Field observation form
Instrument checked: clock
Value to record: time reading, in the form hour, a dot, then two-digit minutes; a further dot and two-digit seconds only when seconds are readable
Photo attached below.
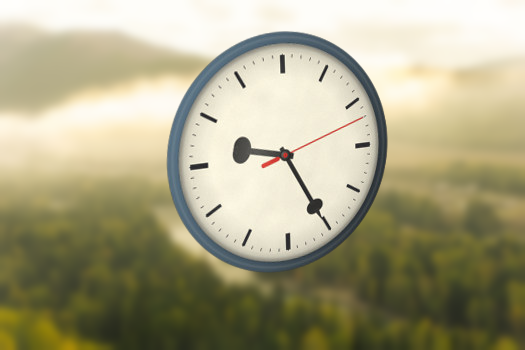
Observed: 9.25.12
